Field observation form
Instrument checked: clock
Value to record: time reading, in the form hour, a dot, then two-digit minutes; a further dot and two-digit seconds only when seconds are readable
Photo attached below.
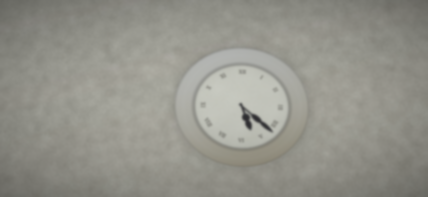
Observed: 5.22
